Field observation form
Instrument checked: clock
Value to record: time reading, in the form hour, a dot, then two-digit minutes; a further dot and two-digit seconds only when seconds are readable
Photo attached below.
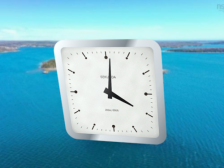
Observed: 4.01
